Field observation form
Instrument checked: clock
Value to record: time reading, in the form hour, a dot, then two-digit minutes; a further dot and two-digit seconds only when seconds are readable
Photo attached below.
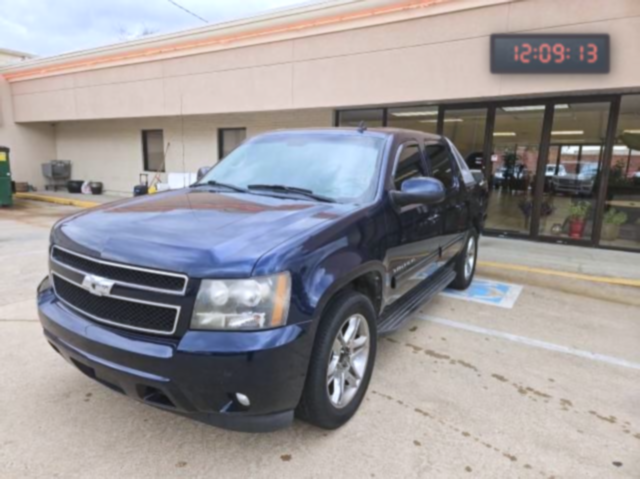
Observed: 12.09.13
